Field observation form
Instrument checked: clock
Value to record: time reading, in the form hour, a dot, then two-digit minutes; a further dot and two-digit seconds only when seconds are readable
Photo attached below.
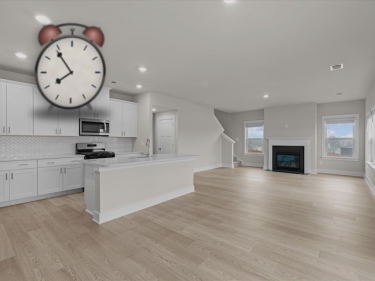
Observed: 7.54
